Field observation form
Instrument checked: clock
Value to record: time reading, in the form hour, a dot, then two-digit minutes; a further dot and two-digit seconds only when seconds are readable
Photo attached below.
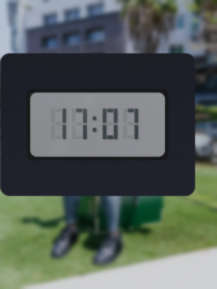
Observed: 17.07
